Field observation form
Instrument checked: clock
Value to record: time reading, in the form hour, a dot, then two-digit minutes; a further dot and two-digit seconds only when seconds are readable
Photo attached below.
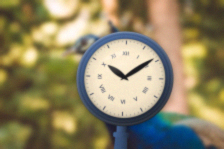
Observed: 10.09
